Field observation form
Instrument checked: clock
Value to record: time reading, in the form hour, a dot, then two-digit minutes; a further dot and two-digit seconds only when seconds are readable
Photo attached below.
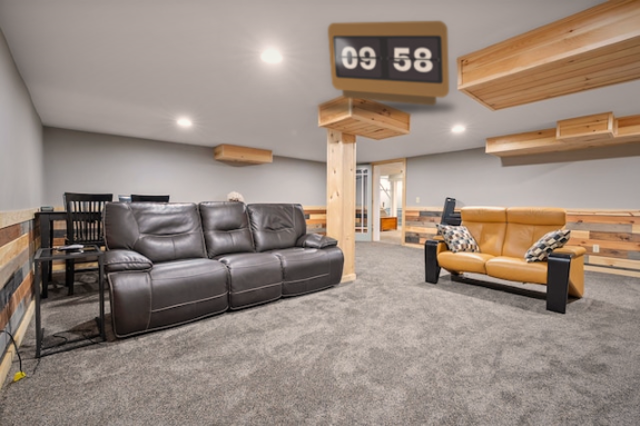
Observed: 9.58
